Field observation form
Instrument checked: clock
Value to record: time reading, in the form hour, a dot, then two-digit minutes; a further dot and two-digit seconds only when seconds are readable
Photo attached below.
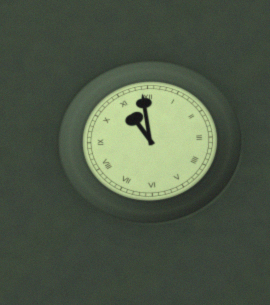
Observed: 10.59
